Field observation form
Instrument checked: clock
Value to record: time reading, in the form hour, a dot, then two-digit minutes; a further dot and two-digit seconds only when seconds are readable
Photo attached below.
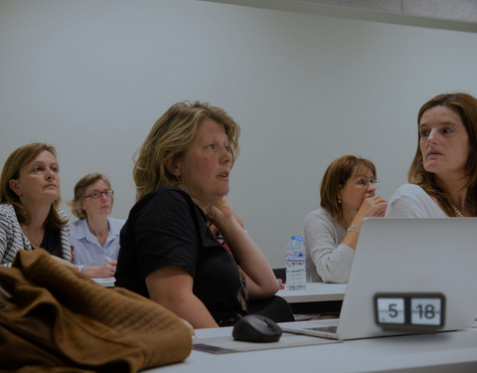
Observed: 5.18
